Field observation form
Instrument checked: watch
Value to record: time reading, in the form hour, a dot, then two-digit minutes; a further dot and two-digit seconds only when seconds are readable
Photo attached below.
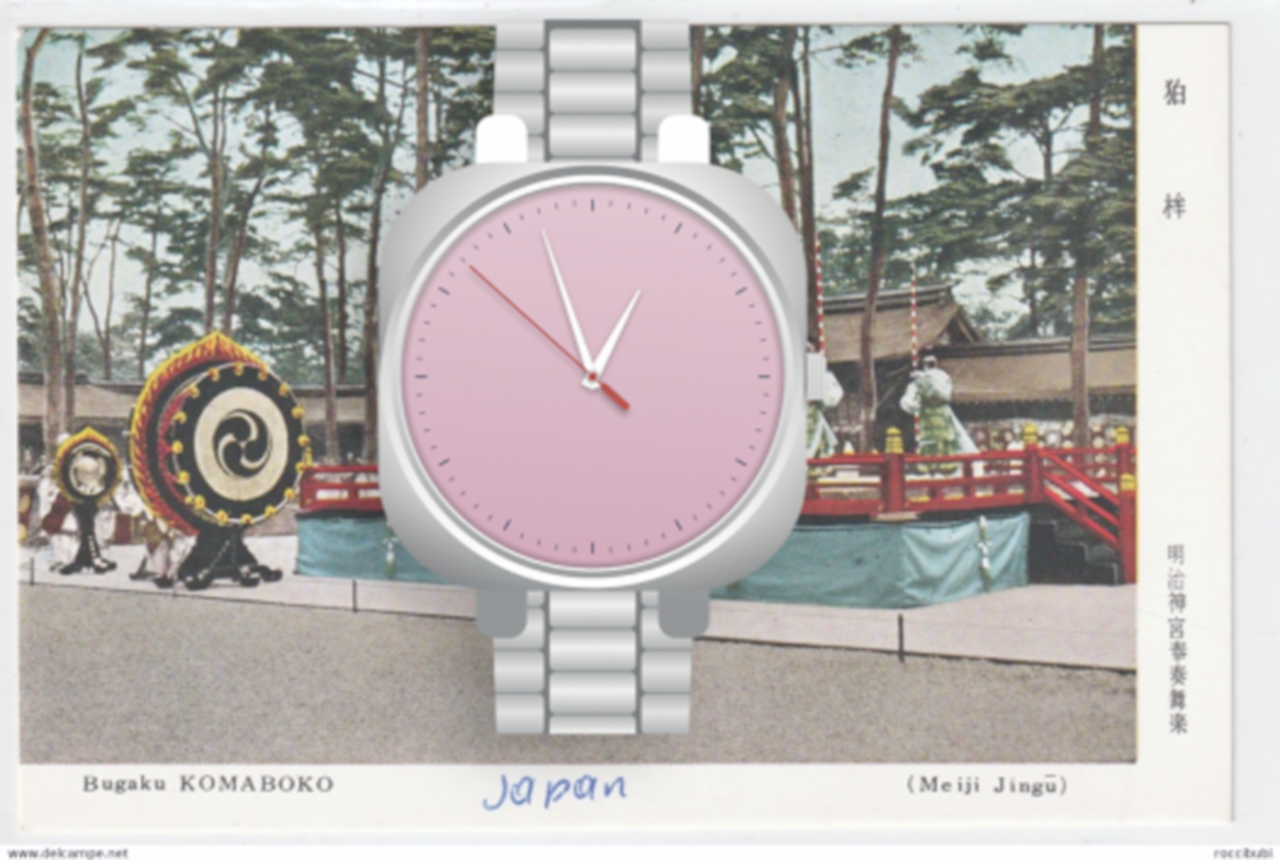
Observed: 12.56.52
